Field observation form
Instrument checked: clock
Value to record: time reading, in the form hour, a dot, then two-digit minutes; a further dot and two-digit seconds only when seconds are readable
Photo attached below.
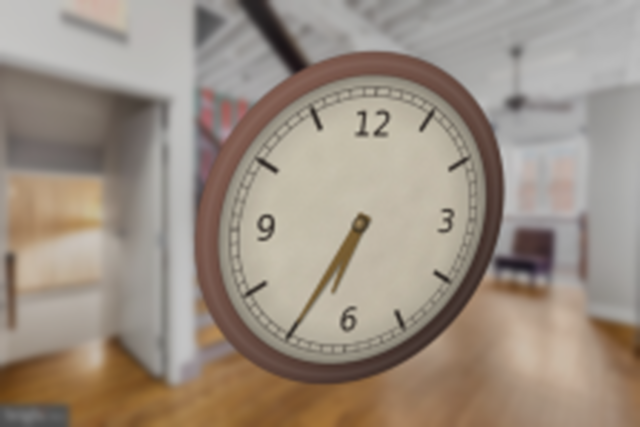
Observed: 6.35
